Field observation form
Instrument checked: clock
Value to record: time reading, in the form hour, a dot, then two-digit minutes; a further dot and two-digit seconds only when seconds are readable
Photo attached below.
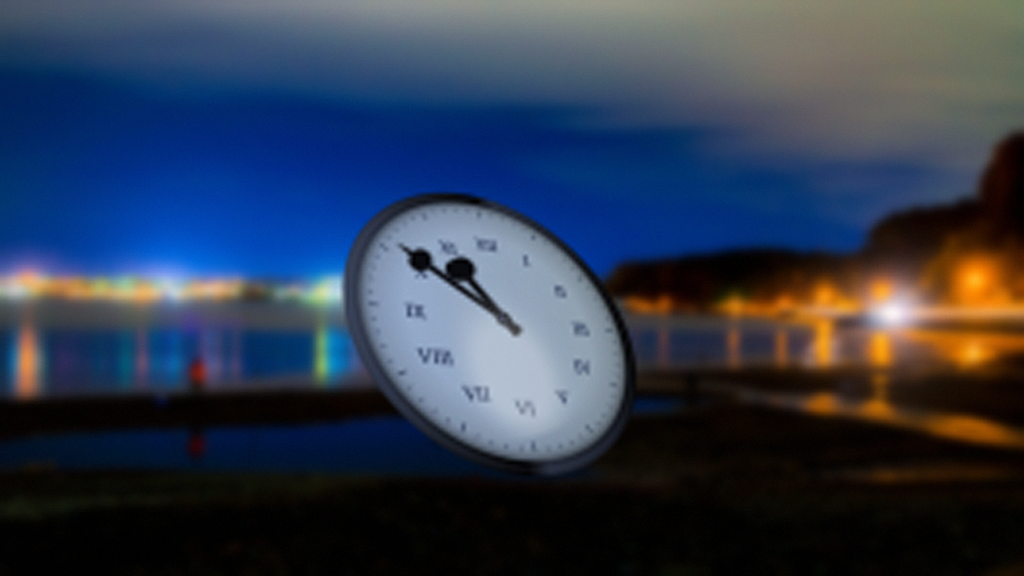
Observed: 10.51
